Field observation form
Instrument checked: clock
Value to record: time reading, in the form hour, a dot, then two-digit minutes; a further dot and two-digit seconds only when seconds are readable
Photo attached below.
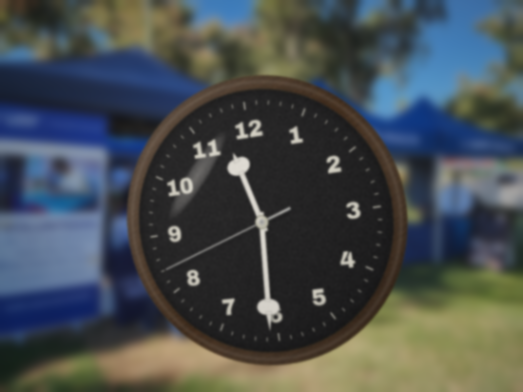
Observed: 11.30.42
